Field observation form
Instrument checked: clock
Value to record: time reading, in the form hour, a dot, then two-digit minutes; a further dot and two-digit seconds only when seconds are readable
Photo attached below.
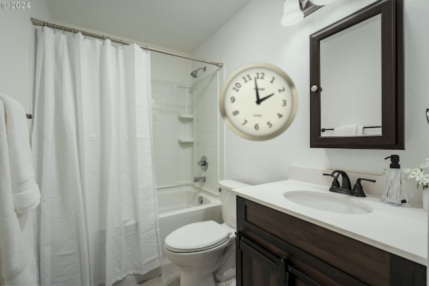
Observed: 1.58
